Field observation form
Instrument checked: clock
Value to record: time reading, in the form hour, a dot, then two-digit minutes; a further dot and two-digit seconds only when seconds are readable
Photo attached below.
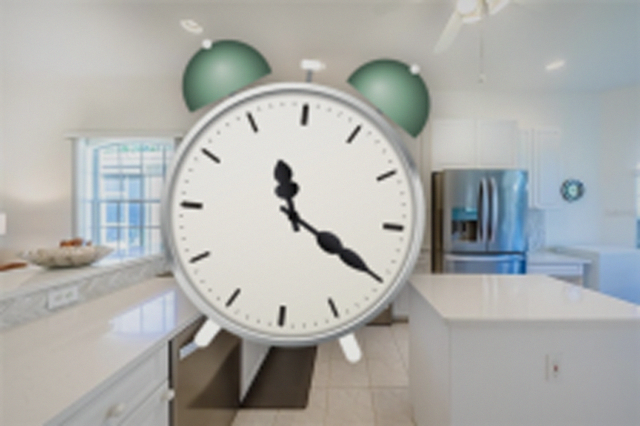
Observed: 11.20
